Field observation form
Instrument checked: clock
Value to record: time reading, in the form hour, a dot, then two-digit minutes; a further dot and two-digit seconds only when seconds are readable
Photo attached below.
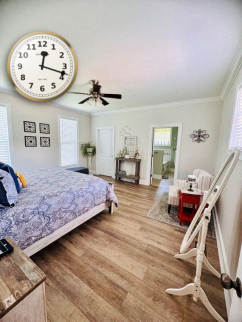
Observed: 12.18
